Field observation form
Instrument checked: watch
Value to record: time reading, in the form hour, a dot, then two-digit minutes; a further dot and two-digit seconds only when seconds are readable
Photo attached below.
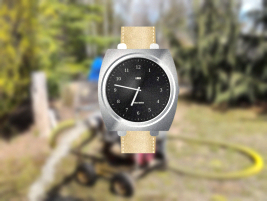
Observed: 6.47
